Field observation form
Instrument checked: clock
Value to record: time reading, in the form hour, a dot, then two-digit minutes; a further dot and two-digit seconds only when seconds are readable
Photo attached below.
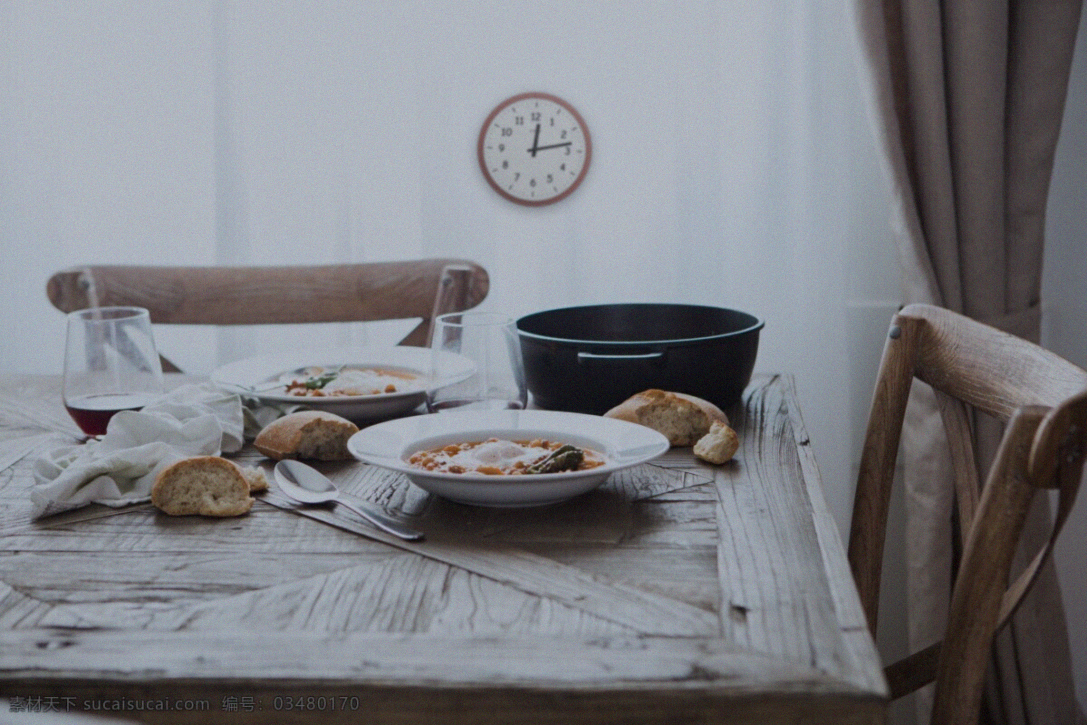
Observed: 12.13
